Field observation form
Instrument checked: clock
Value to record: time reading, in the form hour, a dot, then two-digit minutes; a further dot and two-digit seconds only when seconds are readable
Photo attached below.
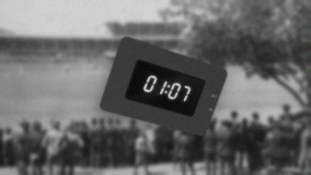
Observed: 1.07
